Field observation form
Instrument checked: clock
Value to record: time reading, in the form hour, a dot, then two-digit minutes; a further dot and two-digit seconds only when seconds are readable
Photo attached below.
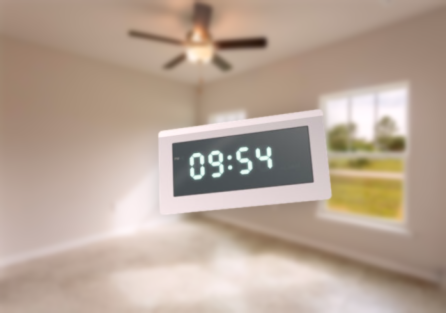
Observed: 9.54
